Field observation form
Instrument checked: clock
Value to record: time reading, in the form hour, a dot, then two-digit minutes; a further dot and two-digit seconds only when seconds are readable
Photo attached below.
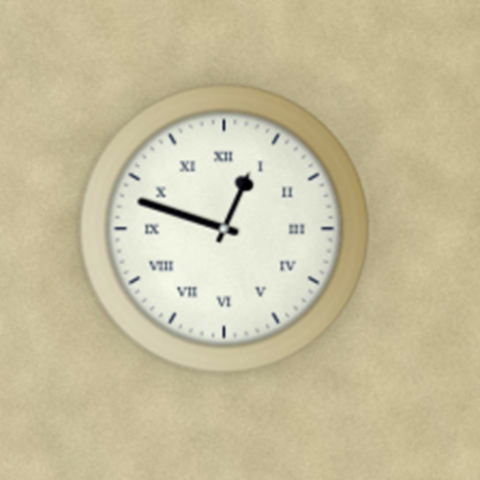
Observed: 12.48
